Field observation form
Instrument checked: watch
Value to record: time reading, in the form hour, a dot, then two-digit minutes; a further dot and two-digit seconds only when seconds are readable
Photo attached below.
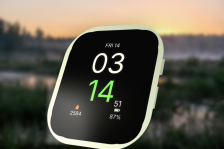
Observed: 3.14.51
